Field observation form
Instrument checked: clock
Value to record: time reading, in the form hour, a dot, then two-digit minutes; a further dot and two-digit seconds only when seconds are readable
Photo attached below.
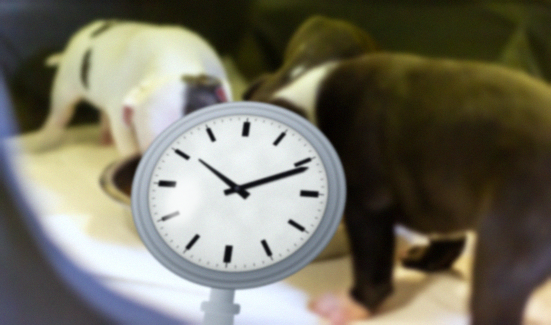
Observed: 10.11
